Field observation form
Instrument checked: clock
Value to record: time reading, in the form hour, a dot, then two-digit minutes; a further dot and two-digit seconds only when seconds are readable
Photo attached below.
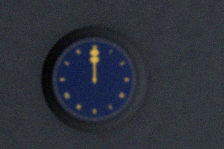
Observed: 12.00
